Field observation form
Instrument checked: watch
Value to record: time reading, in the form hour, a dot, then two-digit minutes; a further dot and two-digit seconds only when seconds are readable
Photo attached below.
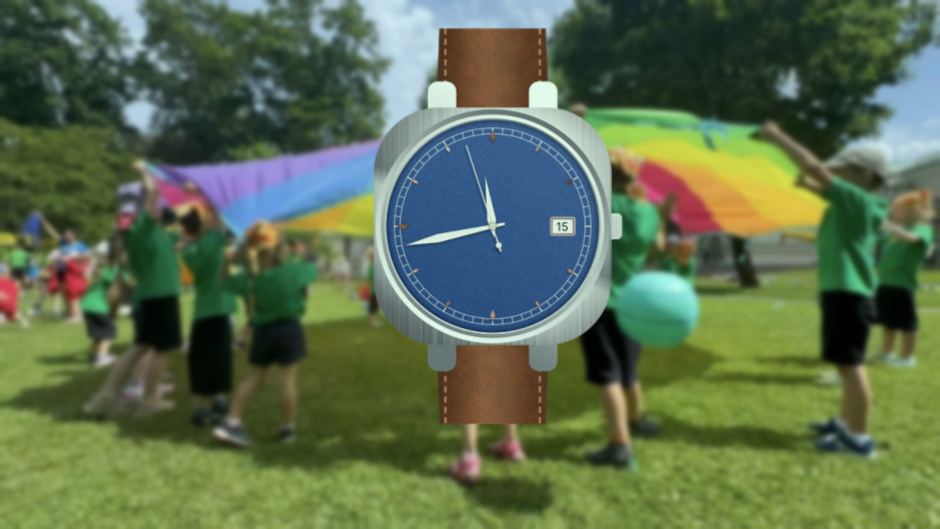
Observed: 11.42.57
